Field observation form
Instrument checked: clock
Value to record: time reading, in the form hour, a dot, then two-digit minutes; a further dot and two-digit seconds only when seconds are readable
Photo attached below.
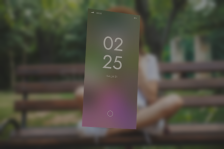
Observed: 2.25
